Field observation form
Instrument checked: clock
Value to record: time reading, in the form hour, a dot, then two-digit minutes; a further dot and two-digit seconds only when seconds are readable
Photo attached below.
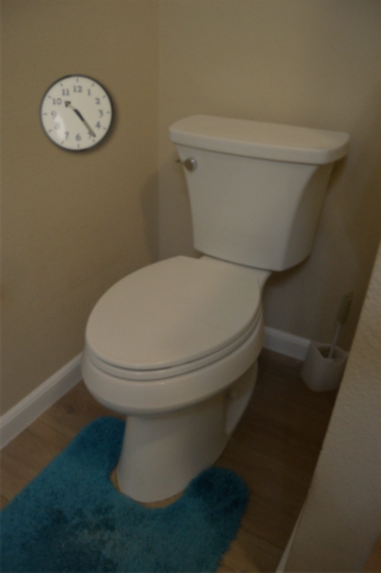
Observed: 10.24
